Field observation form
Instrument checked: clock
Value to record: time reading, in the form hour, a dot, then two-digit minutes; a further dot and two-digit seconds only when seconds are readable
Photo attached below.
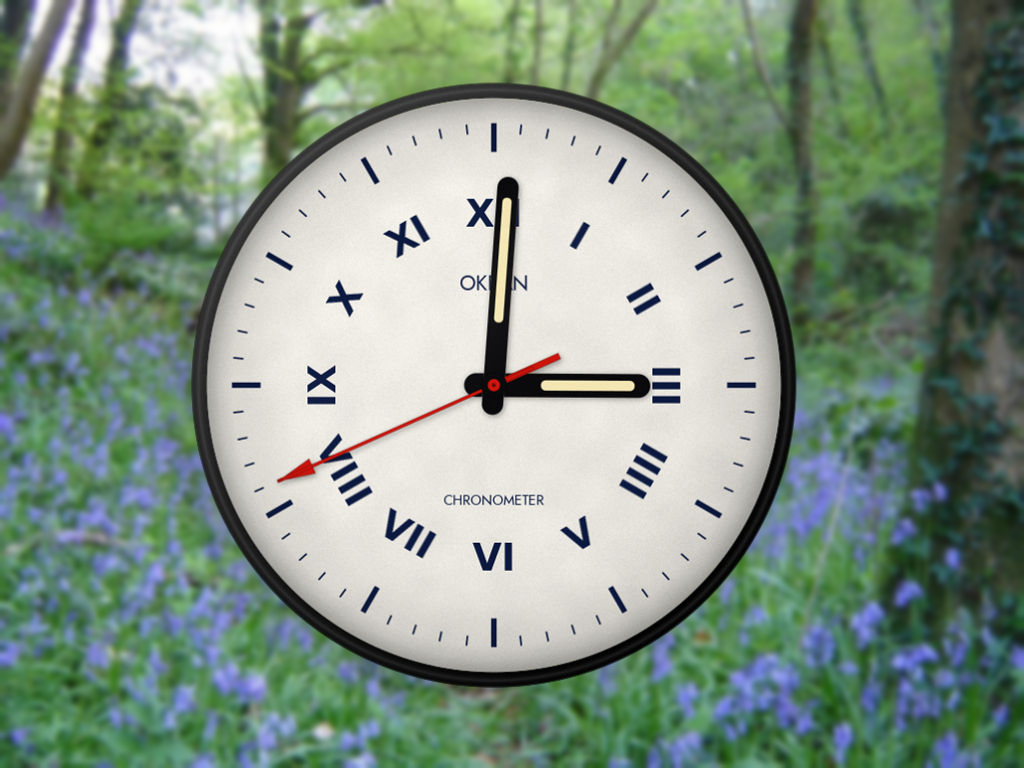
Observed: 3.00.41
